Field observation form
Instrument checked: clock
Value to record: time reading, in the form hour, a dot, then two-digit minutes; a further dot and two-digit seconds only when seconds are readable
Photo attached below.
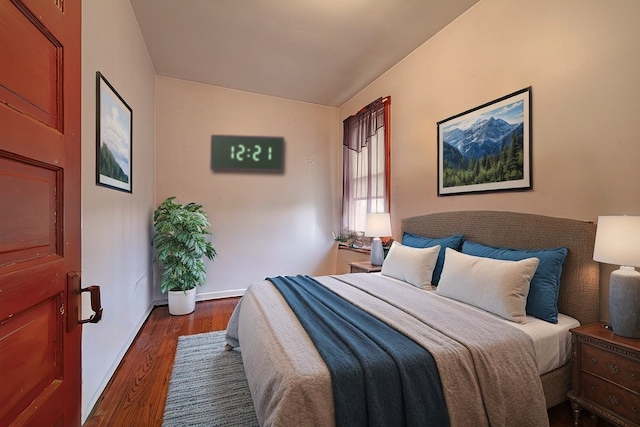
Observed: 12.21
